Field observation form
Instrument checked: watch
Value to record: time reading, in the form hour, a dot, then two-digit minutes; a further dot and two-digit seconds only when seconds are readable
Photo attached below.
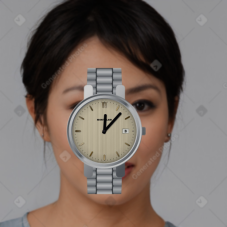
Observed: 12.07
